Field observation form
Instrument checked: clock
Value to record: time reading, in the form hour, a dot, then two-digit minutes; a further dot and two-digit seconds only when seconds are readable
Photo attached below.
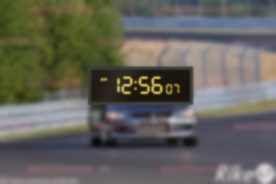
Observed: 12.56
